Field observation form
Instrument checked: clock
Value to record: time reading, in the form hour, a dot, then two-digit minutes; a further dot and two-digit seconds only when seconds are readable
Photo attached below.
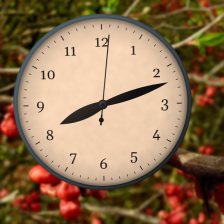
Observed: 8.12.01
